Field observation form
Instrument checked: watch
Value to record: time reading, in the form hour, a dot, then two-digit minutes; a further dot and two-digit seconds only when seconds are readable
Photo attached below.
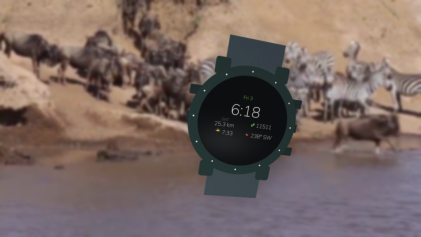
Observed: 6.18
